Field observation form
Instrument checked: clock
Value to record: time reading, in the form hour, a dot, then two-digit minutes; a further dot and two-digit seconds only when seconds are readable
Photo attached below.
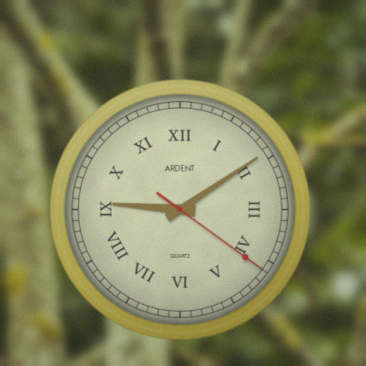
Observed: 9.09.21
